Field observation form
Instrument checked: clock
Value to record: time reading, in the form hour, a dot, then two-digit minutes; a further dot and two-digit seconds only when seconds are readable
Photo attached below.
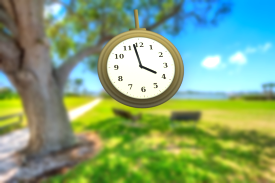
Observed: 3.58
